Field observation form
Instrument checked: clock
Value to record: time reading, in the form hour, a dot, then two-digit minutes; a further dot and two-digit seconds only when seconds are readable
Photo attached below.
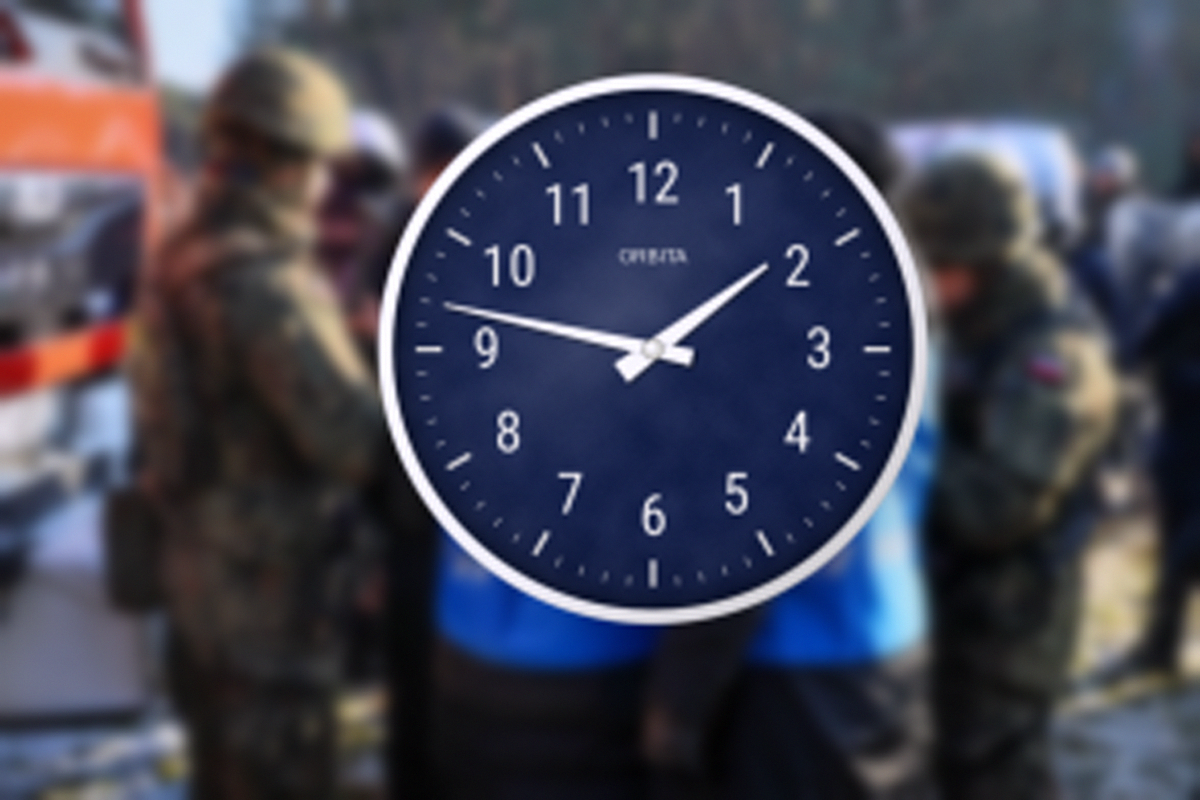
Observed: 1.47
